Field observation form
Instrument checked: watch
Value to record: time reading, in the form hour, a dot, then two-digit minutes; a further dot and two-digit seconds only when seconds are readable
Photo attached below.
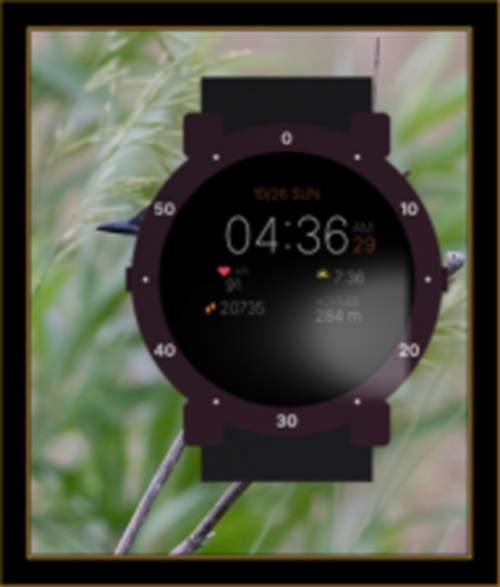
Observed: 4.36
